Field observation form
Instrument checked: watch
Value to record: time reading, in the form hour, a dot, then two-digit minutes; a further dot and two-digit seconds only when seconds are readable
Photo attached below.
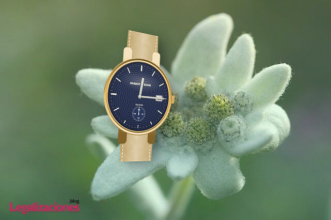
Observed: 12.15
